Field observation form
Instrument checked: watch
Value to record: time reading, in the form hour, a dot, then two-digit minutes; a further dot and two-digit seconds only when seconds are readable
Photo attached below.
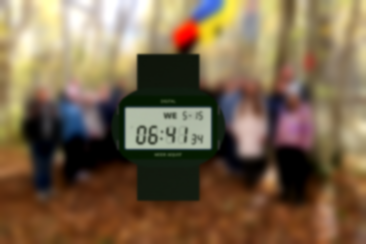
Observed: 6.41
